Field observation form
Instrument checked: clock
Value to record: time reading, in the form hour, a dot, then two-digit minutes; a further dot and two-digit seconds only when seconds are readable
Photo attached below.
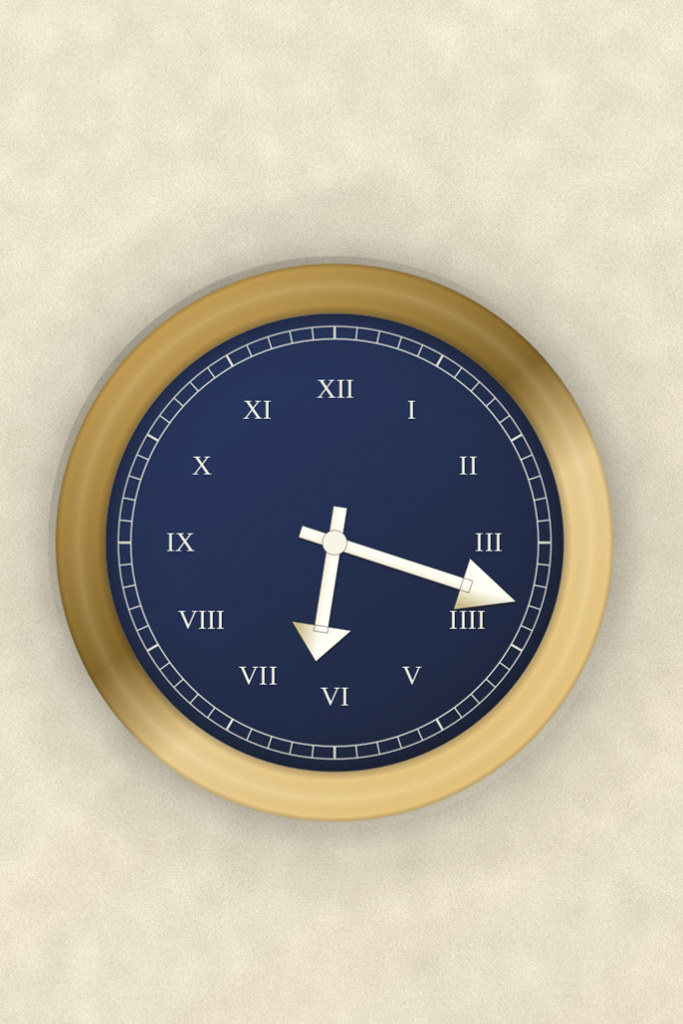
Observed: 6.18
